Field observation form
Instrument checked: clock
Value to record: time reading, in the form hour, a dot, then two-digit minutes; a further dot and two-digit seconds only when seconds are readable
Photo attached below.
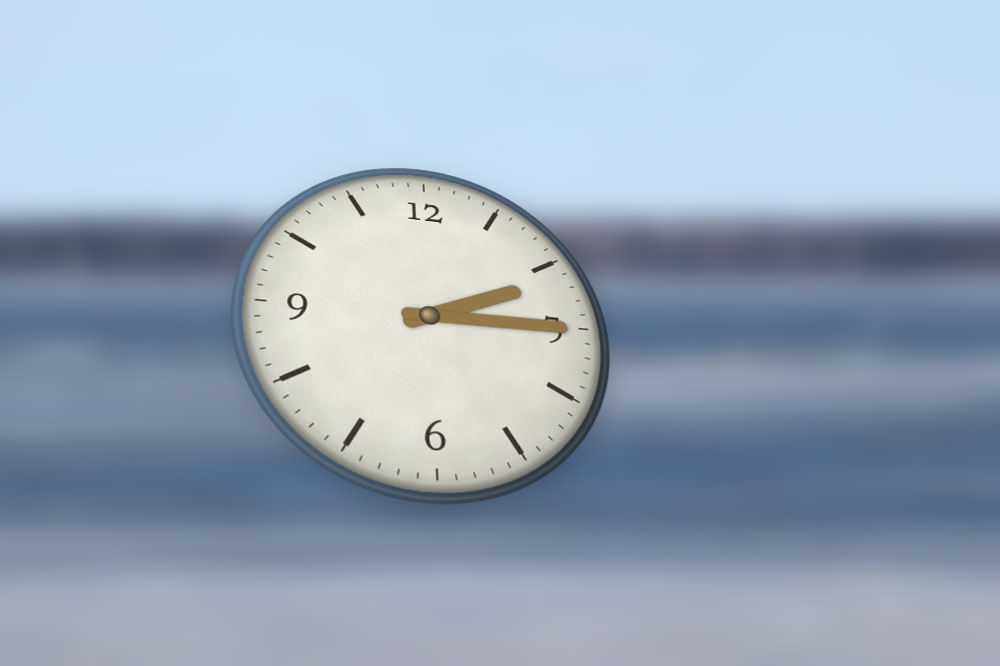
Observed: 2.15
